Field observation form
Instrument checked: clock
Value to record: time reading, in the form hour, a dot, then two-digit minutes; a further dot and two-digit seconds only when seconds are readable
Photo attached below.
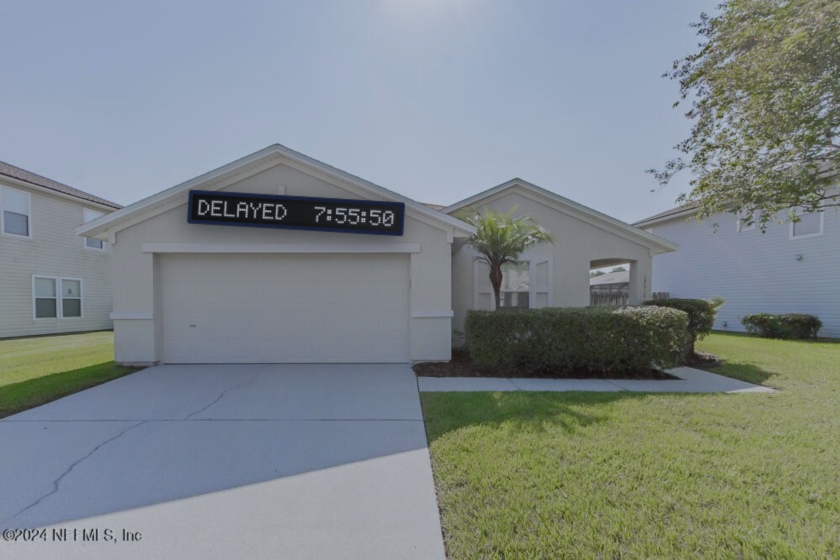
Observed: 7.55.50
